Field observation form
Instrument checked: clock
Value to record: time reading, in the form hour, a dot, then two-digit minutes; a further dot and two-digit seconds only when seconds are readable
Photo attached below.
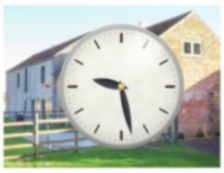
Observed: 9.28
